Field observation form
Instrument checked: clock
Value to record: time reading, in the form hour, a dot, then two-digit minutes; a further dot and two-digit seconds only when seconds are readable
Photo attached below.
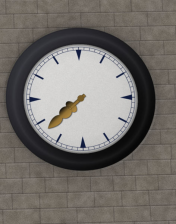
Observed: 7.38
